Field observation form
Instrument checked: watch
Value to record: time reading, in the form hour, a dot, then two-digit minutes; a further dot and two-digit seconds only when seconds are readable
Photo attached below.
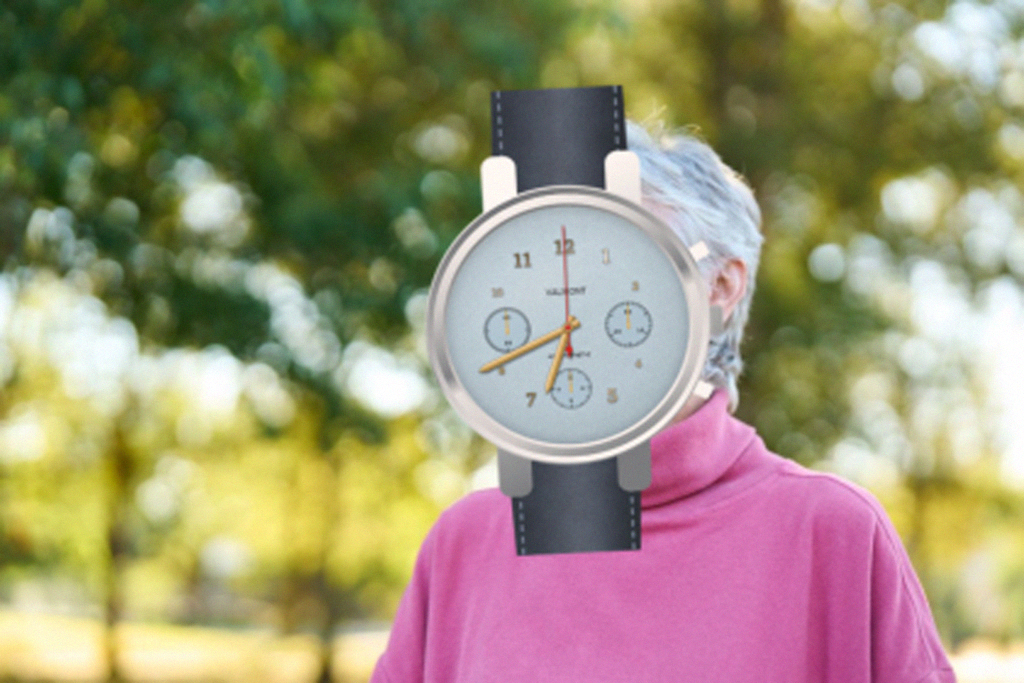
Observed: 6.41
